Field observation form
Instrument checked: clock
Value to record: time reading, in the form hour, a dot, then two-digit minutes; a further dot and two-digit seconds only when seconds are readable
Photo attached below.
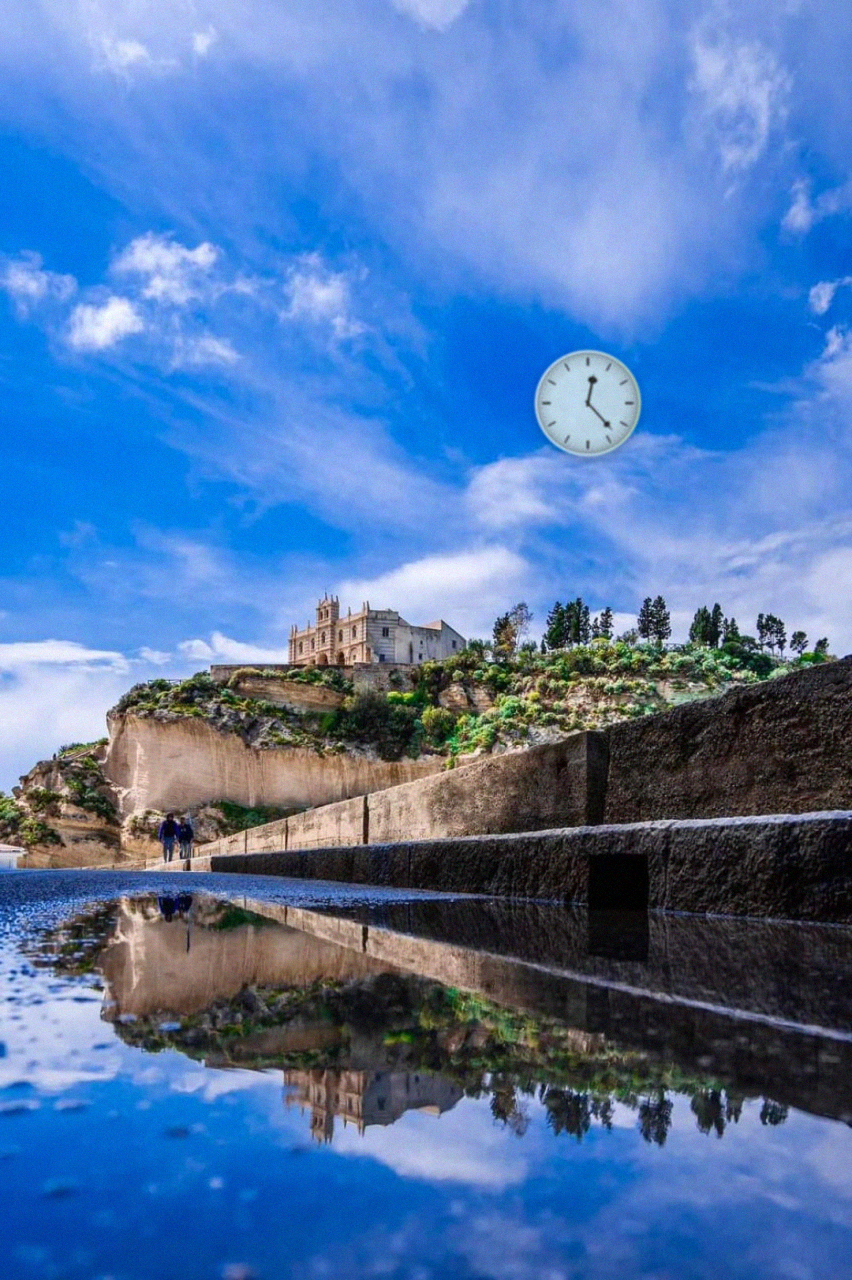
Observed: 12.23
